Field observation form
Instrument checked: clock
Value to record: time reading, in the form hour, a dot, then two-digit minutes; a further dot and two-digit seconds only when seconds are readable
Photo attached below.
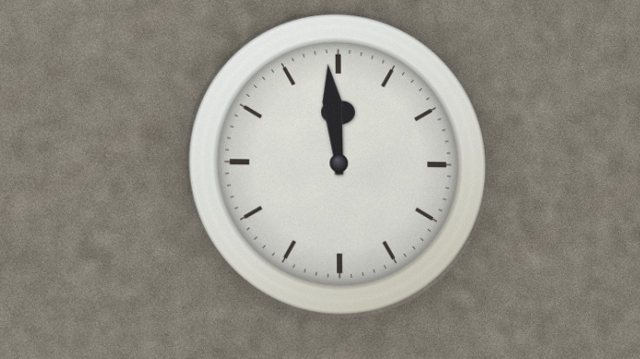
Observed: 11.59
